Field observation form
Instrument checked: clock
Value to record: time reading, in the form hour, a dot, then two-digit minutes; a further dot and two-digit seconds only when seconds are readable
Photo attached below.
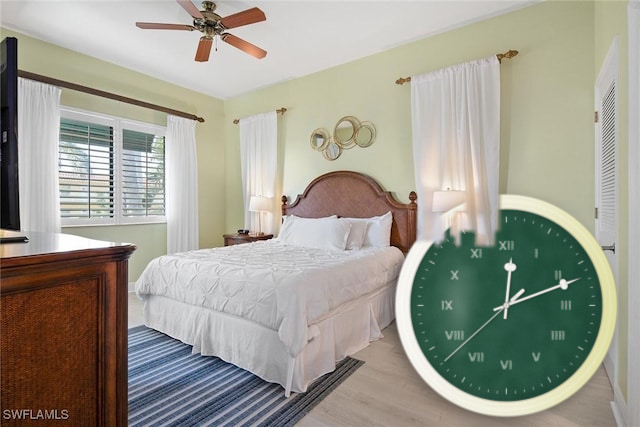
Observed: 12.11.38
